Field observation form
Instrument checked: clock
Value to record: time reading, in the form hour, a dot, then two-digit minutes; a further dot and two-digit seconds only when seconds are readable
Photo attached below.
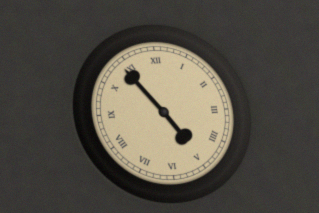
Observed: 4.54
